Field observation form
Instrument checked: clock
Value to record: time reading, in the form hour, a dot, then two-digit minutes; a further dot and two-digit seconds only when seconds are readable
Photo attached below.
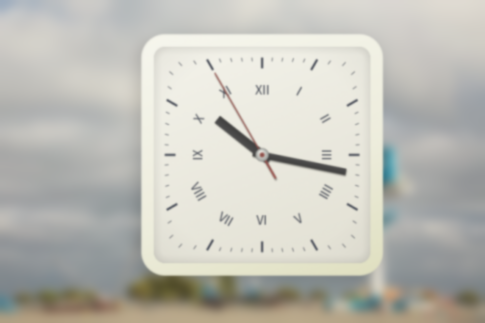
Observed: 10.16.55
